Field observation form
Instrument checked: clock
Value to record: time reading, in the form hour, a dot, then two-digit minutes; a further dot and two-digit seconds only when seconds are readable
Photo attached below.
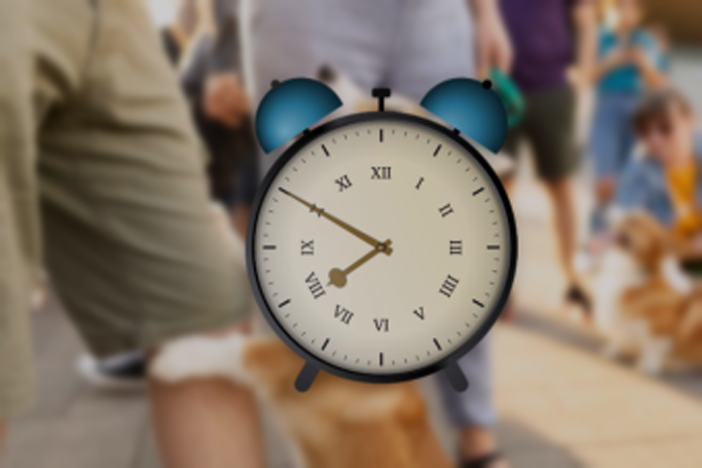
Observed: 7.50
